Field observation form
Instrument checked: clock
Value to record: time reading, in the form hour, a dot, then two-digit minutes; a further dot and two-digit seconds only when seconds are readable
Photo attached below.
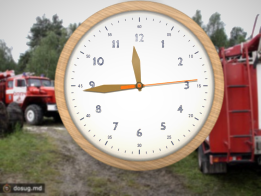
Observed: 11.44.14
